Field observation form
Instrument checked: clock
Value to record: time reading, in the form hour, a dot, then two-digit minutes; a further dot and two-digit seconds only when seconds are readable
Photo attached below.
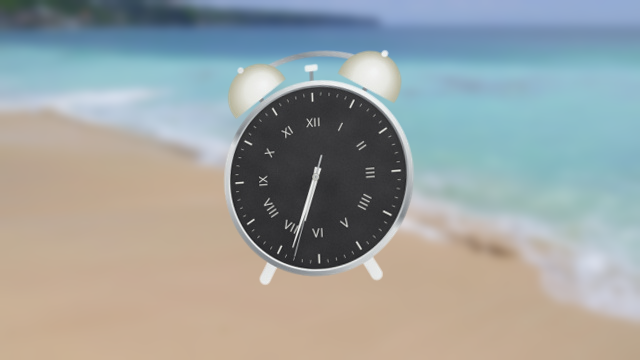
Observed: 6.33.33
